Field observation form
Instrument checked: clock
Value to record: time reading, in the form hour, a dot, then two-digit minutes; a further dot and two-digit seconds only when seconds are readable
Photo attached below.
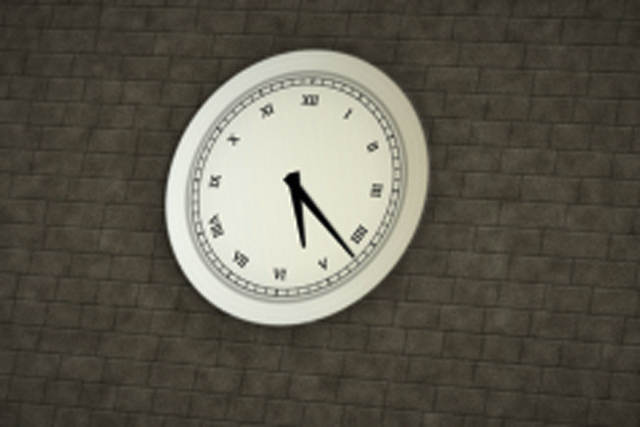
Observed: 5.22
